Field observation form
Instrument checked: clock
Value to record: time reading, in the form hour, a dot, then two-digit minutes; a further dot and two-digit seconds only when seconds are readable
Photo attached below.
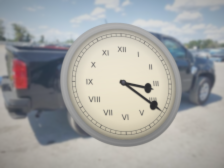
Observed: 3.21
